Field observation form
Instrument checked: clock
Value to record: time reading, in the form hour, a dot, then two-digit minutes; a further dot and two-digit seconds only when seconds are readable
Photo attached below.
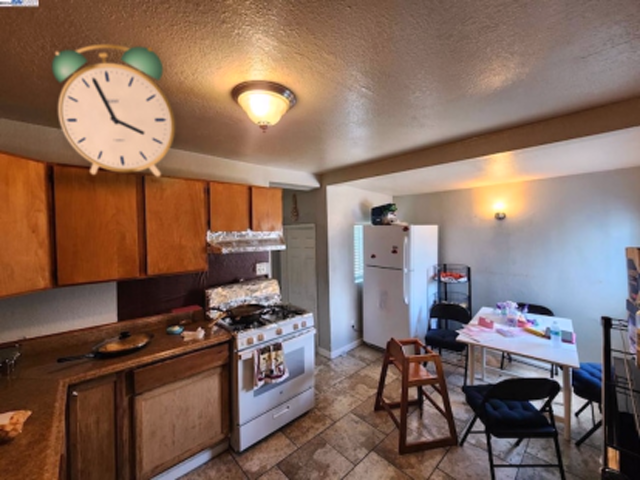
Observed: 3.57
